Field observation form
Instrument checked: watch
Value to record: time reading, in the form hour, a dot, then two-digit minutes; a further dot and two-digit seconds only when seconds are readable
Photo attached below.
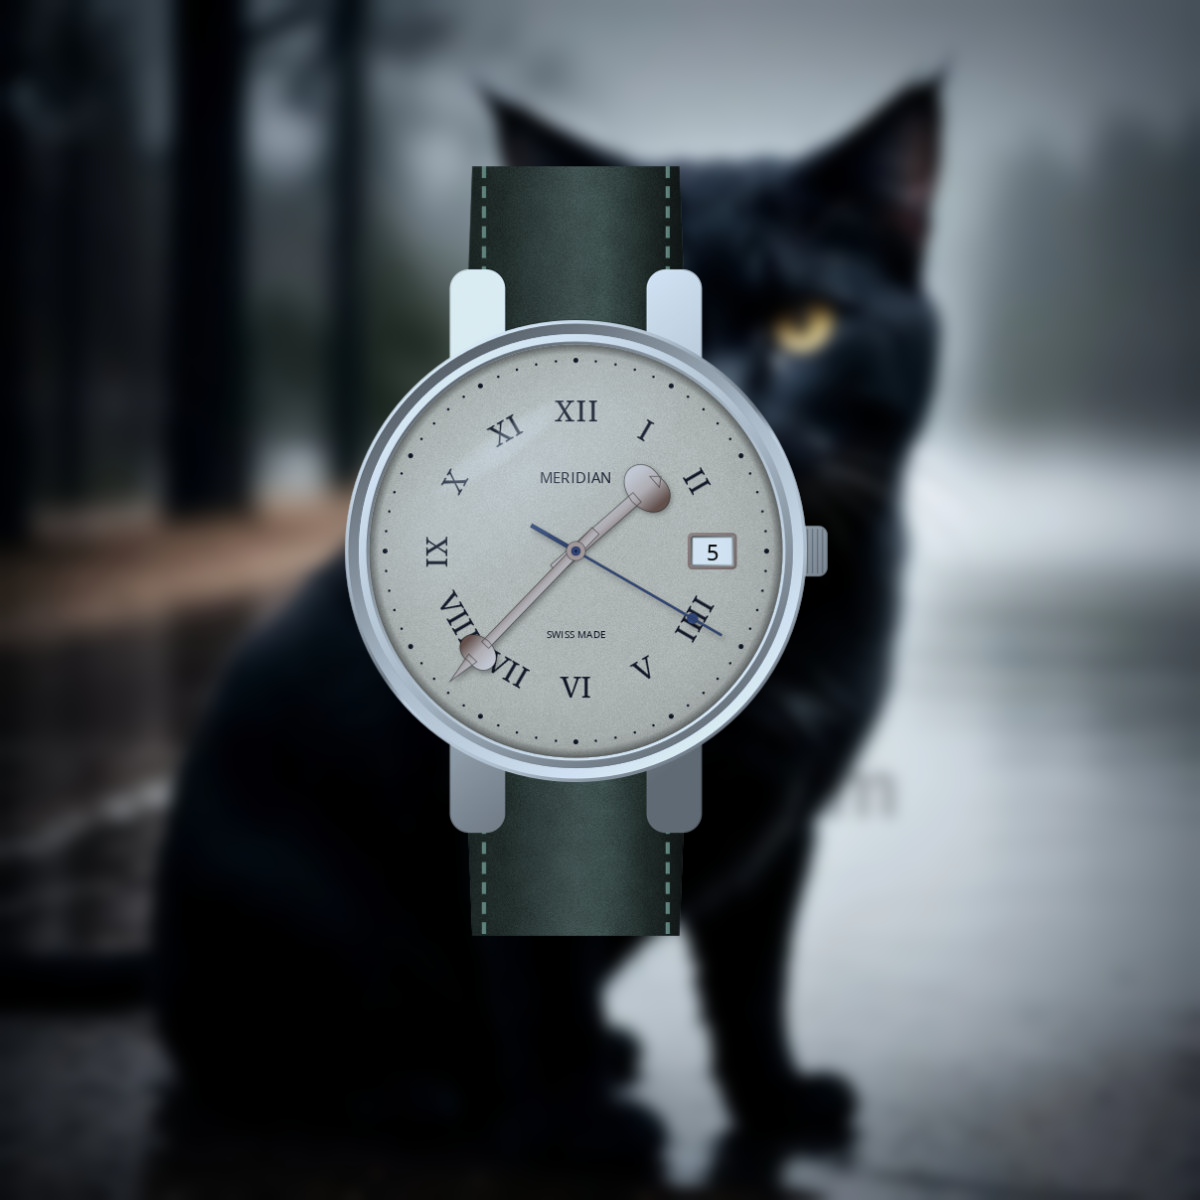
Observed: 1.37.20
